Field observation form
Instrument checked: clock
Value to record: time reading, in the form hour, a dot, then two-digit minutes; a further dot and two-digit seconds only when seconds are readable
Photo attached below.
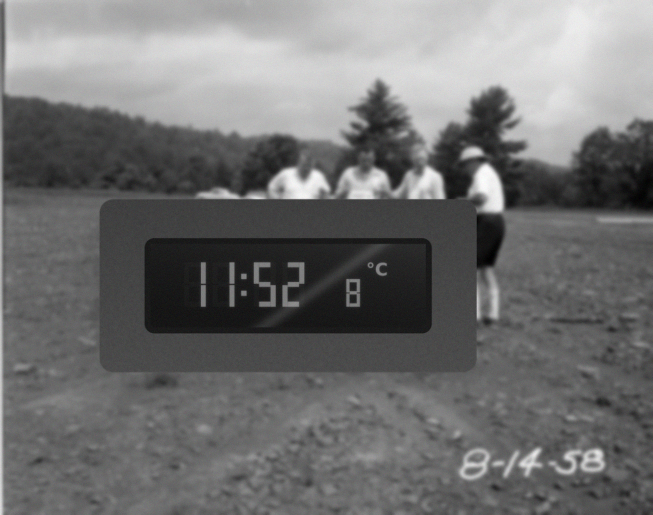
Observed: 11.52
